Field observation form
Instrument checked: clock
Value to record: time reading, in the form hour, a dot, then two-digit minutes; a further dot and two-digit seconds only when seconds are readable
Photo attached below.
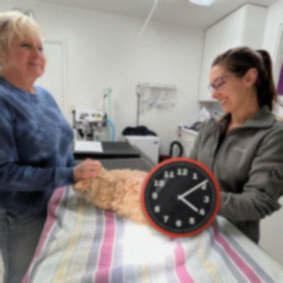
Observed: 4.09
